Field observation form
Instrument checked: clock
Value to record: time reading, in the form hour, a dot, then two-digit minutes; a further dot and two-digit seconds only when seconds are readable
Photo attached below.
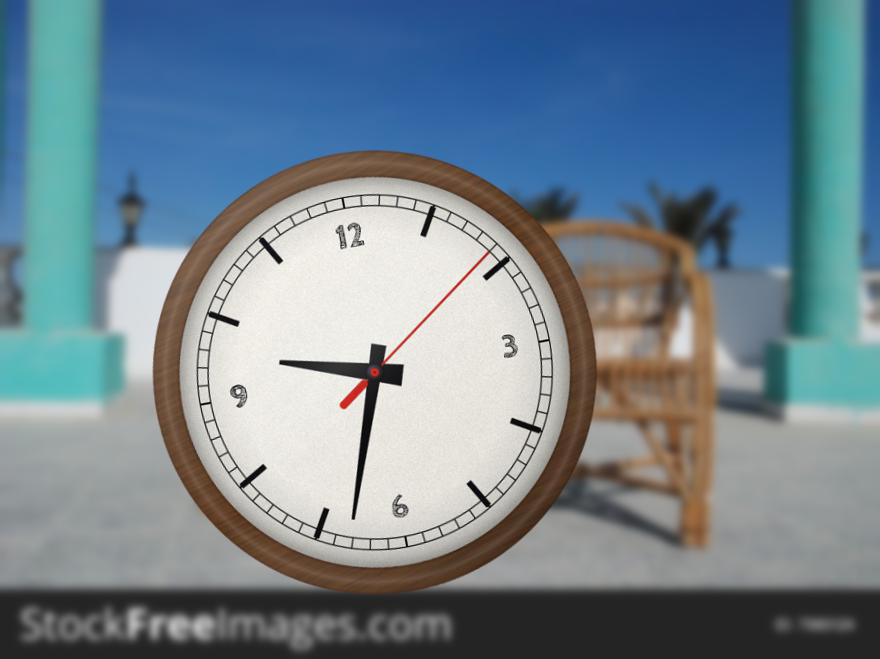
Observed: 9.33.09
